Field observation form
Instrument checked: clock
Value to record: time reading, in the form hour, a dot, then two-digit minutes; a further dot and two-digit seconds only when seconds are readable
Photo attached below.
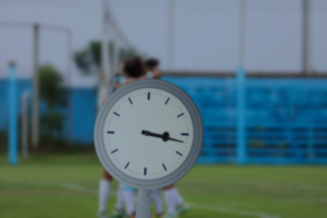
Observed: 3.17
